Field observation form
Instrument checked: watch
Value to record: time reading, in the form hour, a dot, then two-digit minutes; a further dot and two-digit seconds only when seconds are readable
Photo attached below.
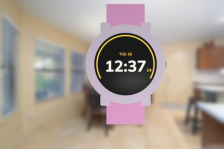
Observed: 12.37
